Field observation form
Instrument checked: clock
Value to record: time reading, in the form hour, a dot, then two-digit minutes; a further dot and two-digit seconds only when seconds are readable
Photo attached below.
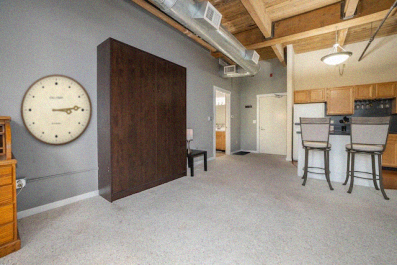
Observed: 3.14
